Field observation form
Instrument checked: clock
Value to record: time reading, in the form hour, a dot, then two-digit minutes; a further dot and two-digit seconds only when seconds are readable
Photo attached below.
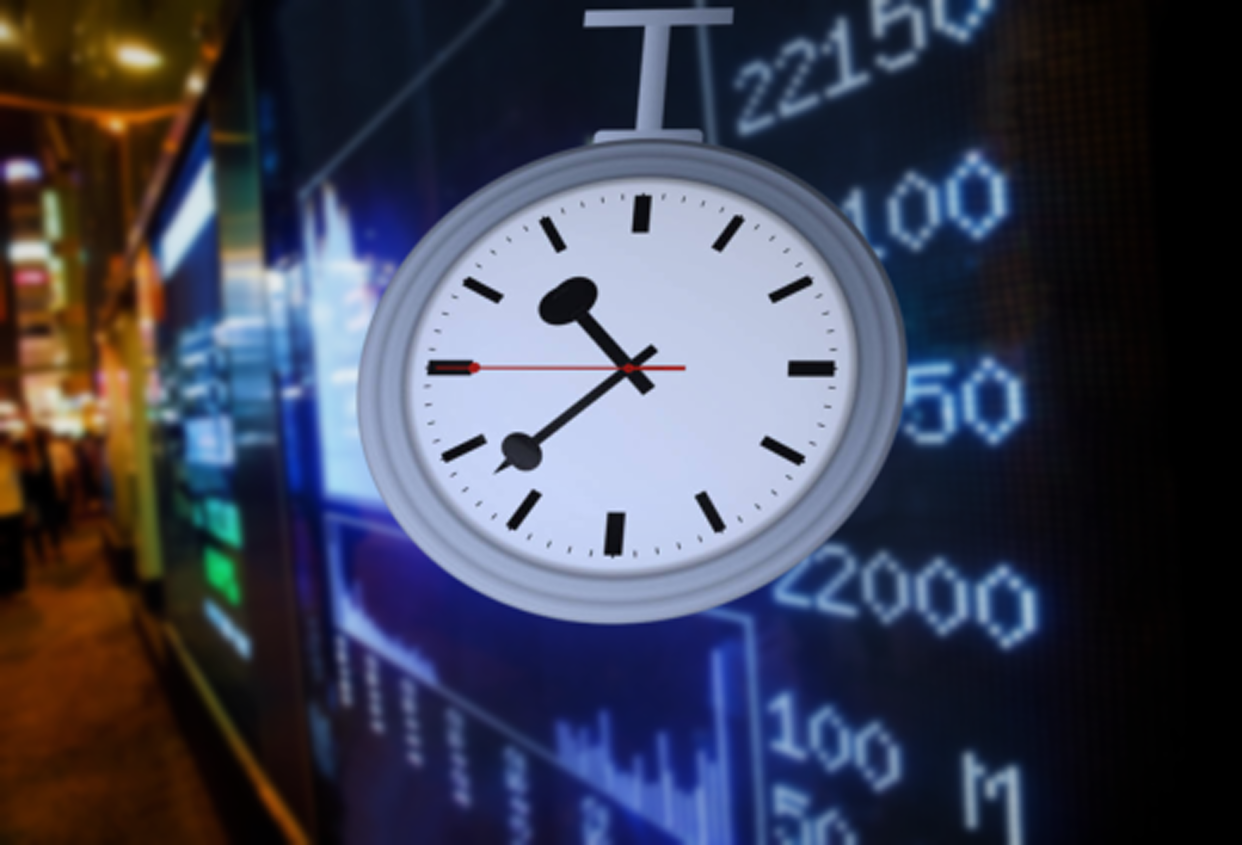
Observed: 10.37.45
